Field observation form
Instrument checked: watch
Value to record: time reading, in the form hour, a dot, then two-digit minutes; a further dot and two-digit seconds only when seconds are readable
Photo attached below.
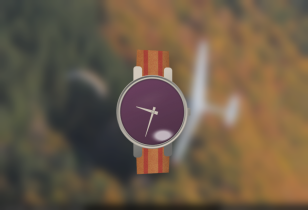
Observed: 9.33
